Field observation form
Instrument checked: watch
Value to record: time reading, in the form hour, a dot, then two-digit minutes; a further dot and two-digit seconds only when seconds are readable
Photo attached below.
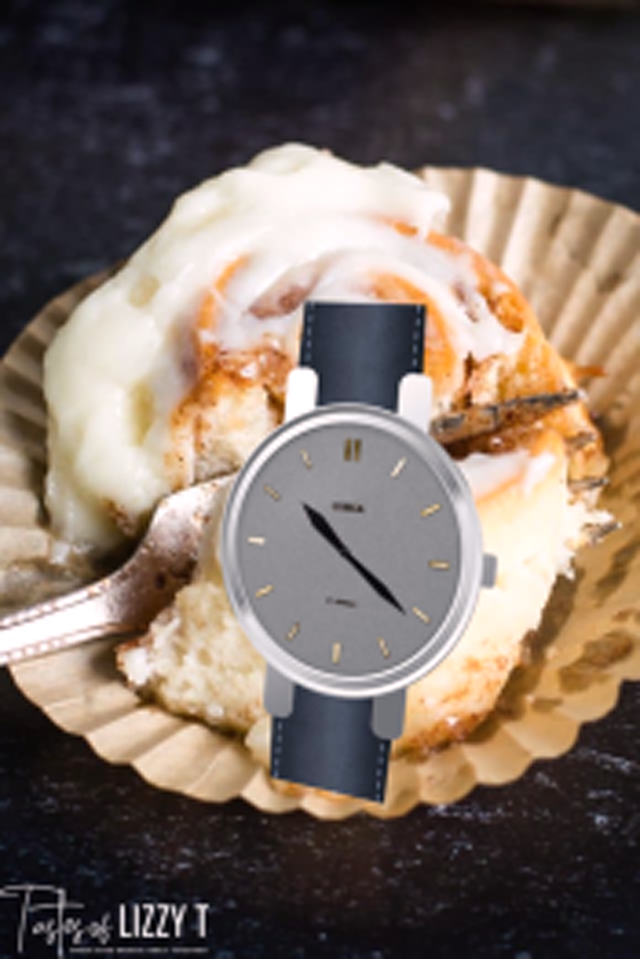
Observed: 10.21
